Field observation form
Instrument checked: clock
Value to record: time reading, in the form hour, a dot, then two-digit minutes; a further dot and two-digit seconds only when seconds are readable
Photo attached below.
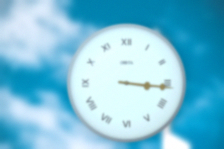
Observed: 3.16
